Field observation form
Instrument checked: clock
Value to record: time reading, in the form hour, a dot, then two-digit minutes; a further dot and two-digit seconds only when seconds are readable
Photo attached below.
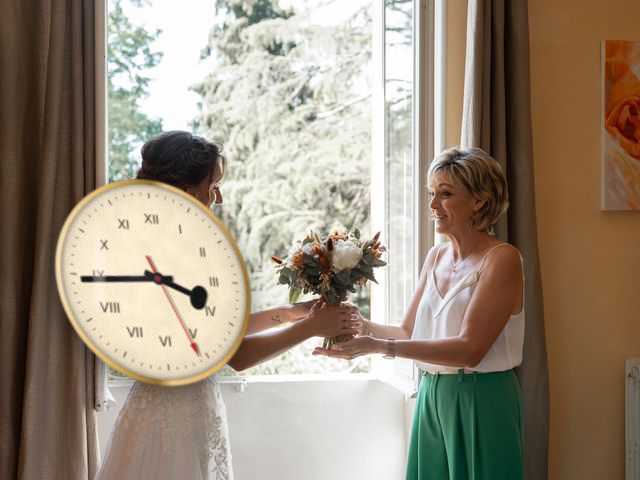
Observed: 3.44.26
